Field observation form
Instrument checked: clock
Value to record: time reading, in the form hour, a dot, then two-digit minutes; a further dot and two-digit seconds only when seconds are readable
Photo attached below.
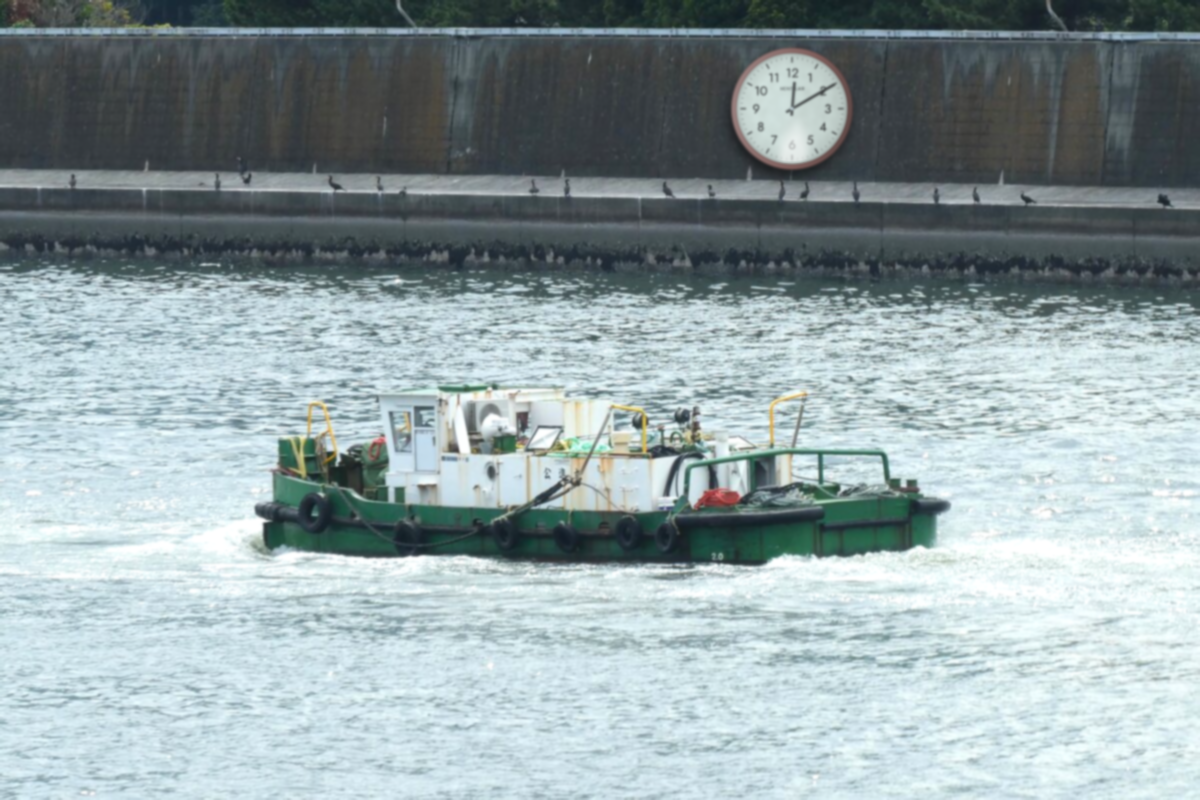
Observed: 12.10
